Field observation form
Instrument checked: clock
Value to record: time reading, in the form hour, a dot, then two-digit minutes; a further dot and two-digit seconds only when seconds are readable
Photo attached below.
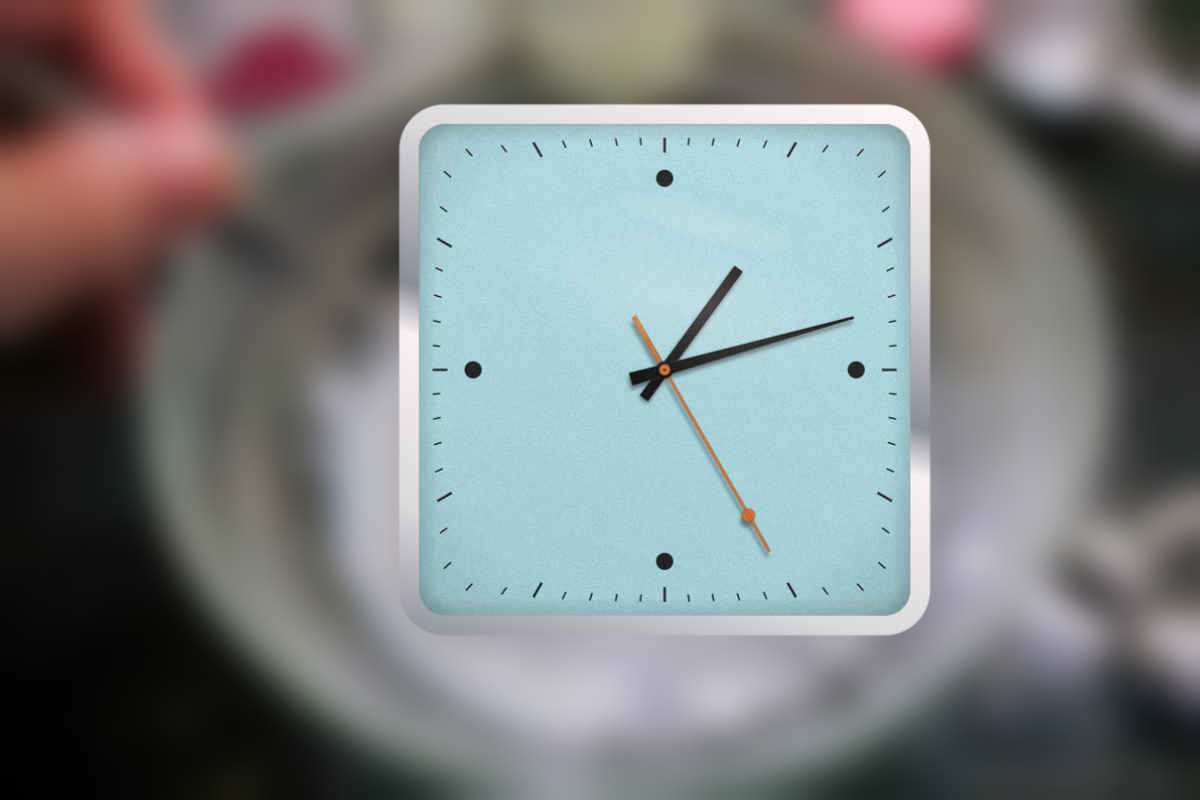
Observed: 1.12.25
